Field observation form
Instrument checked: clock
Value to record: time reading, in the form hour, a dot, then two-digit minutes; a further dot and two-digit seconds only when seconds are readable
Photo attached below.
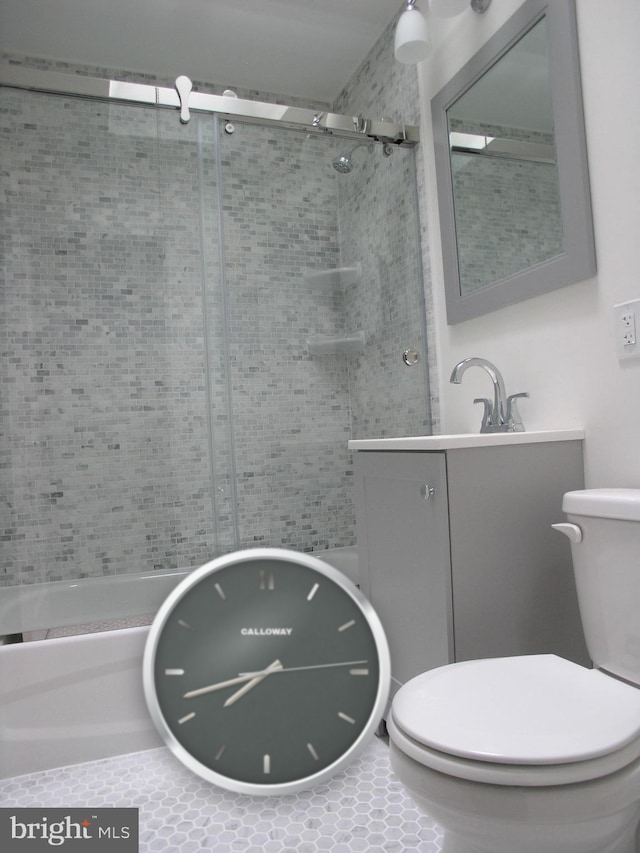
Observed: 7.42.14
